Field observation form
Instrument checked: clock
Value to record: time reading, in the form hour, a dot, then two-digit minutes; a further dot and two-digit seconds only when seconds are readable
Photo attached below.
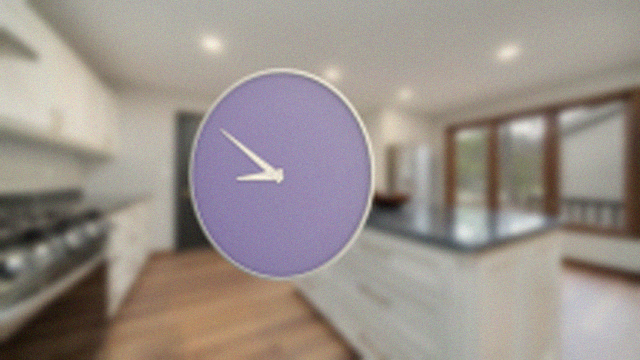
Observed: 8.51
